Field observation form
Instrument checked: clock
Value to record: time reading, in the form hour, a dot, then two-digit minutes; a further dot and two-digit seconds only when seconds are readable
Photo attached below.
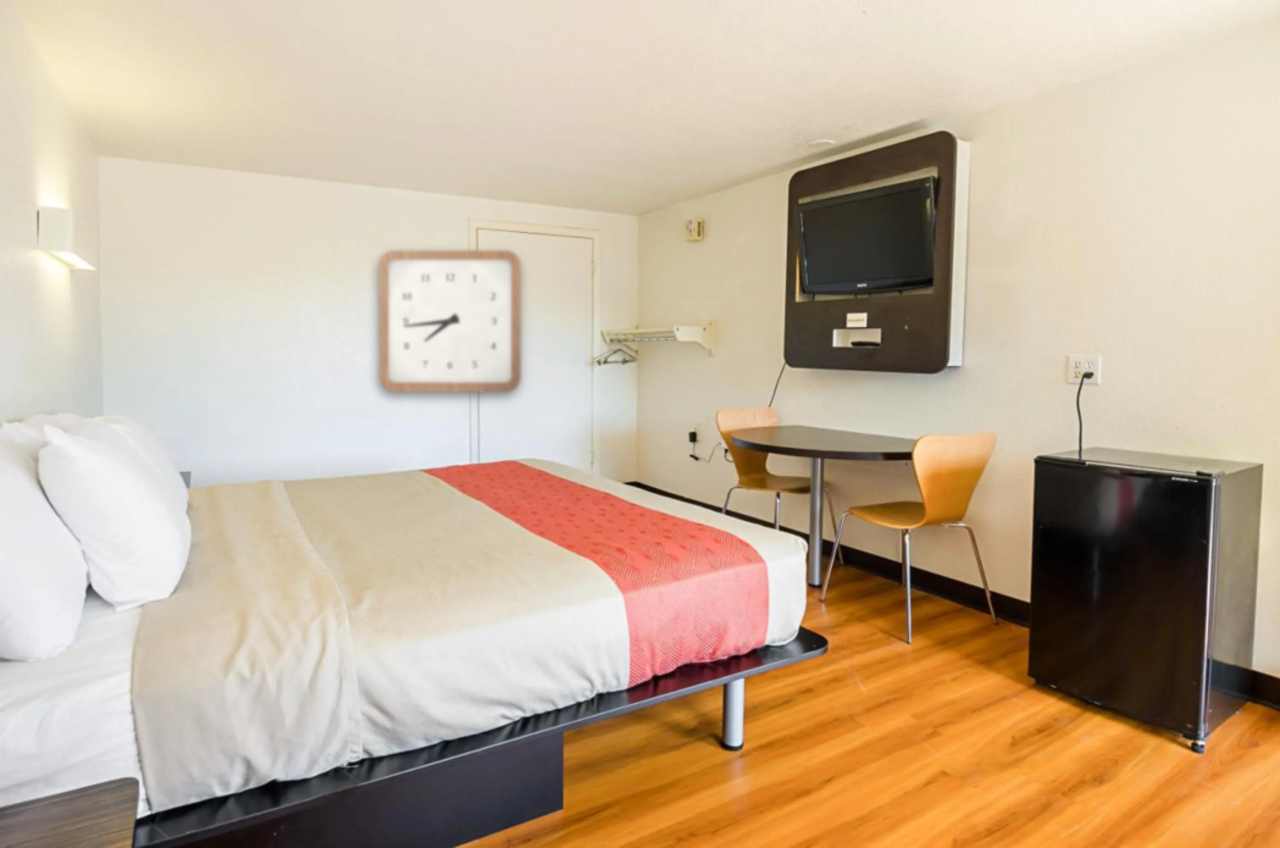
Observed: 7.44
